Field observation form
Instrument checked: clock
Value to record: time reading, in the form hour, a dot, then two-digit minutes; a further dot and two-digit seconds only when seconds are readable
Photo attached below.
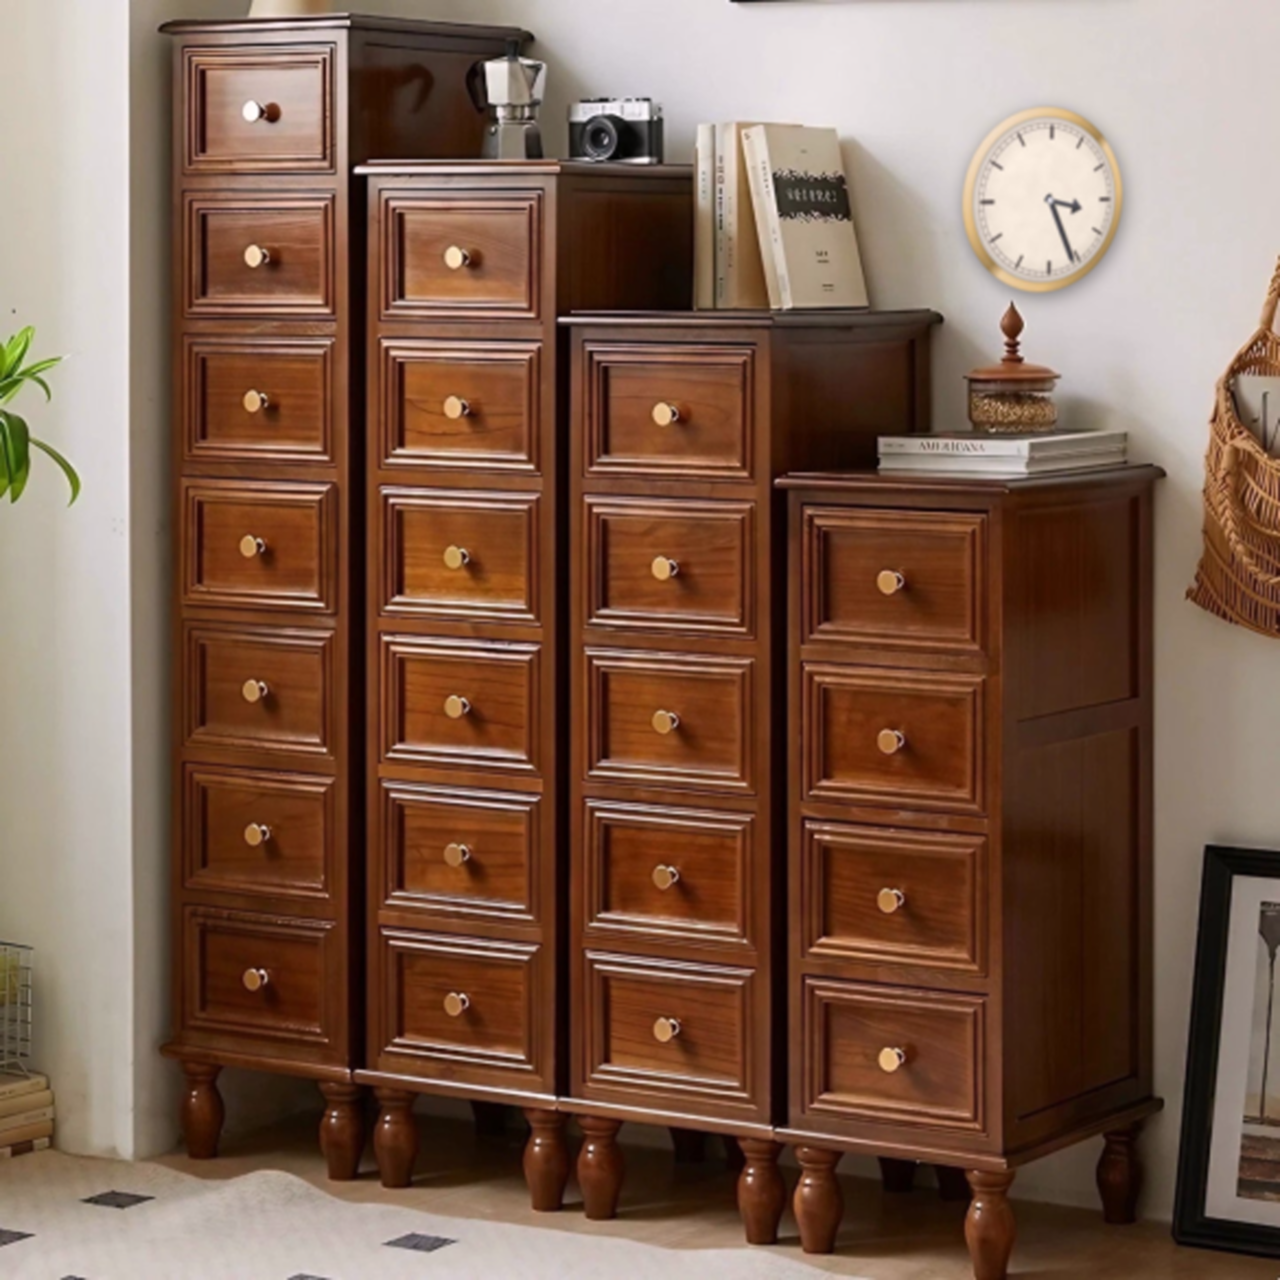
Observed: 3.26
